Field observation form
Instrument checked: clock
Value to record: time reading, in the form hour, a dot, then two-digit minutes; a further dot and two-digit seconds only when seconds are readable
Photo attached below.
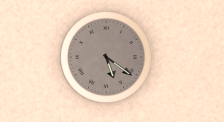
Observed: 5.21
